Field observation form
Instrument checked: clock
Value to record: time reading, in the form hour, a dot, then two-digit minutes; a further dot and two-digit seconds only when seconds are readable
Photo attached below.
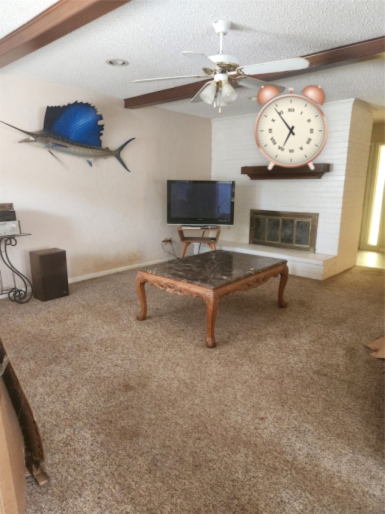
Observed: 6.54
